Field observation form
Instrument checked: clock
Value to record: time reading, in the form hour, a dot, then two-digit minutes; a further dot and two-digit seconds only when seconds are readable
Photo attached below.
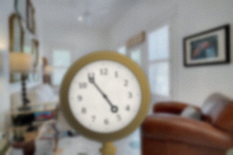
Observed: 4.54
